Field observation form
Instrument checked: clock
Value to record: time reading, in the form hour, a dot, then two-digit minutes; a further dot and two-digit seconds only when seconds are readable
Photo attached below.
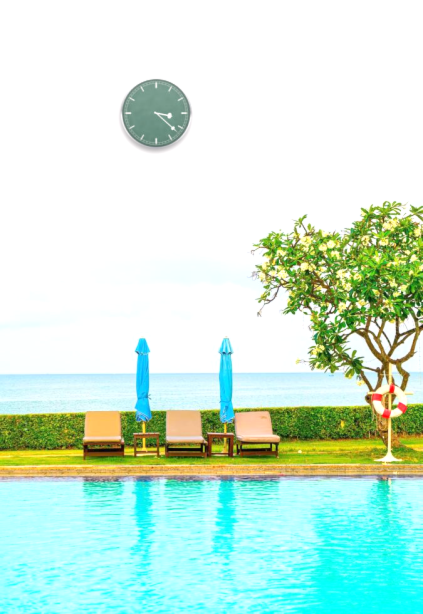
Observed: 3.22
